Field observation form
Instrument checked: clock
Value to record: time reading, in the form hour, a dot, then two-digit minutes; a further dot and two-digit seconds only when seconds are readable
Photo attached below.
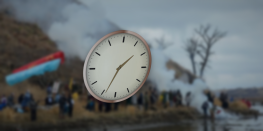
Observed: 1.34
